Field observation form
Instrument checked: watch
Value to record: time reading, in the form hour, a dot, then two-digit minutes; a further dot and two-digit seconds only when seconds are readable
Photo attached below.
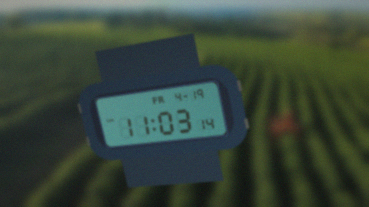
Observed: 11.03.14
